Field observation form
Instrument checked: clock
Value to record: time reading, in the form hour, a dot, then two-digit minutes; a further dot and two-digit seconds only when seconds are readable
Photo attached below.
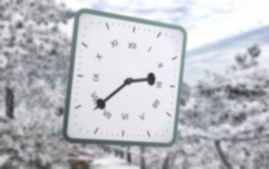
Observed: 2.38
